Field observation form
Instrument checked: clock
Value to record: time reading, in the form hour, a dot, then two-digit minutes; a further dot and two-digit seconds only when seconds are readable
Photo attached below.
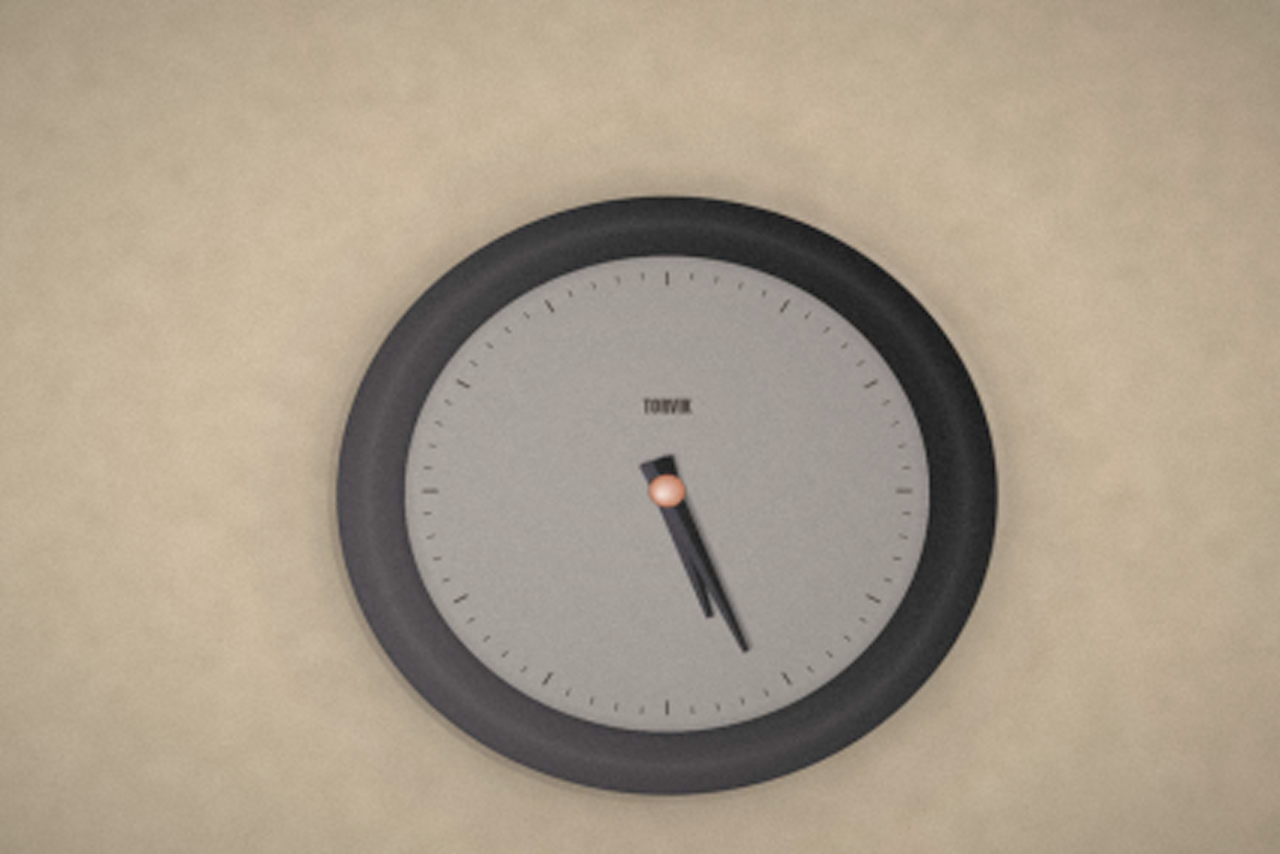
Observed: 5.26
